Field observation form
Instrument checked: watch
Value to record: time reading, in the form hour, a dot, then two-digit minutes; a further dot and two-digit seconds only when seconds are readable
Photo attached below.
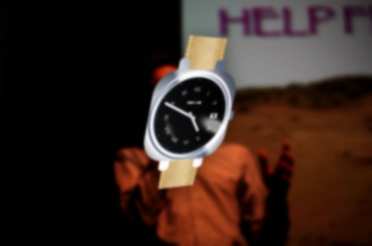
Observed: 4.49
